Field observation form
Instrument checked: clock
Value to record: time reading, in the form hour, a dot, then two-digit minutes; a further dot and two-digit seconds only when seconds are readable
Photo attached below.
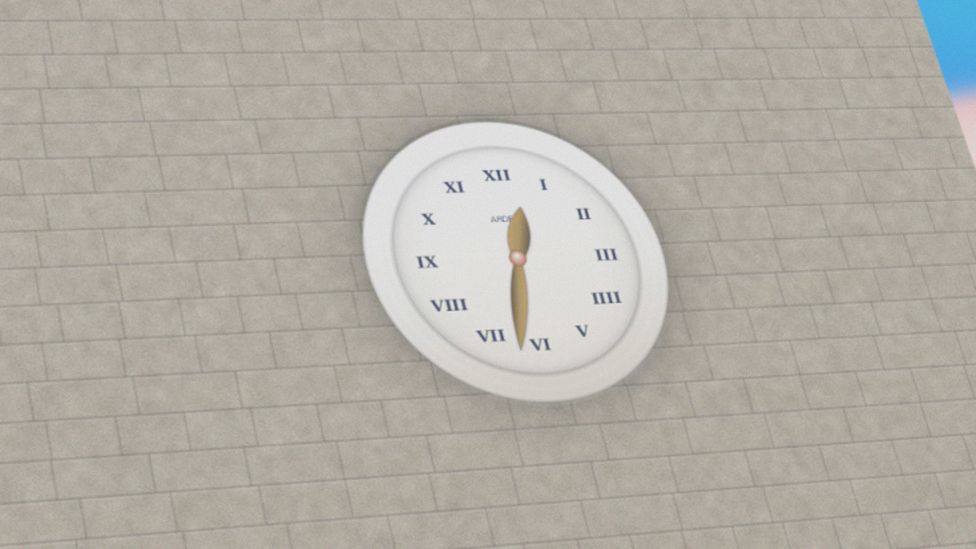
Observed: 12.32
